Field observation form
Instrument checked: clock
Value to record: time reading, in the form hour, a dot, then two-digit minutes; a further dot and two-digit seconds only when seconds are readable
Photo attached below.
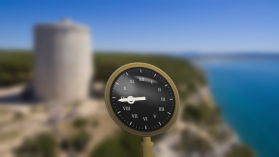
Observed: 8.44
